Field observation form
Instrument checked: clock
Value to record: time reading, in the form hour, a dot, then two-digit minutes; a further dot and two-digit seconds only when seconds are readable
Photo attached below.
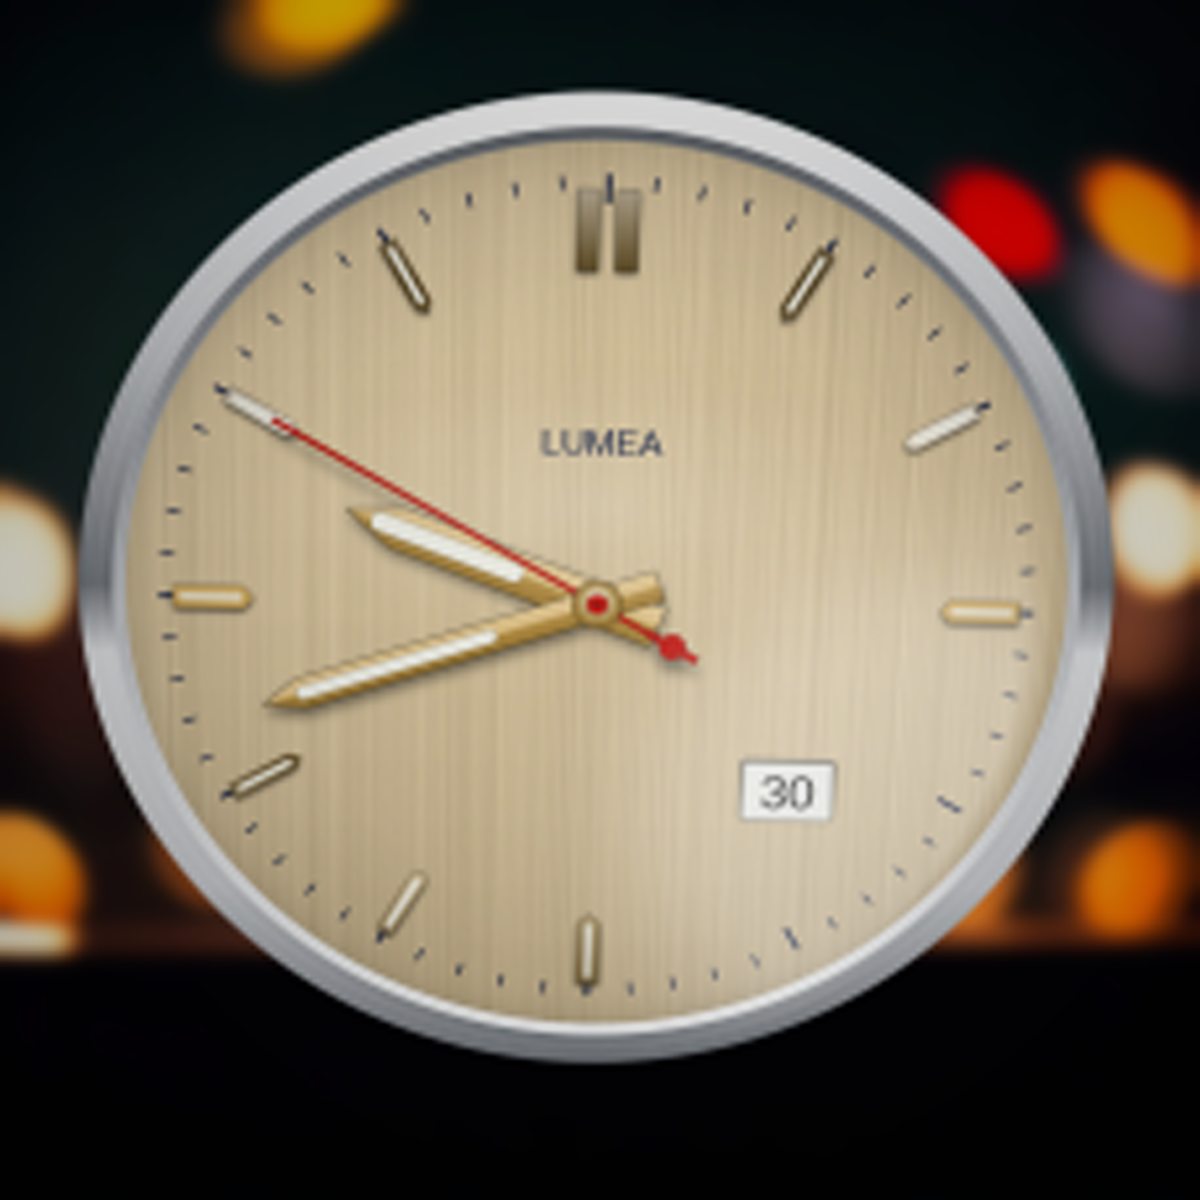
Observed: 9.41.50
